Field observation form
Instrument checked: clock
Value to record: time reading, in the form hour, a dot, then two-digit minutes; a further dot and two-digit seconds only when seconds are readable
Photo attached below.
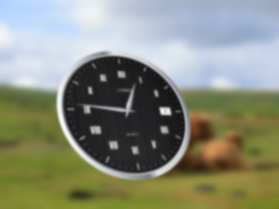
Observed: 12.46
